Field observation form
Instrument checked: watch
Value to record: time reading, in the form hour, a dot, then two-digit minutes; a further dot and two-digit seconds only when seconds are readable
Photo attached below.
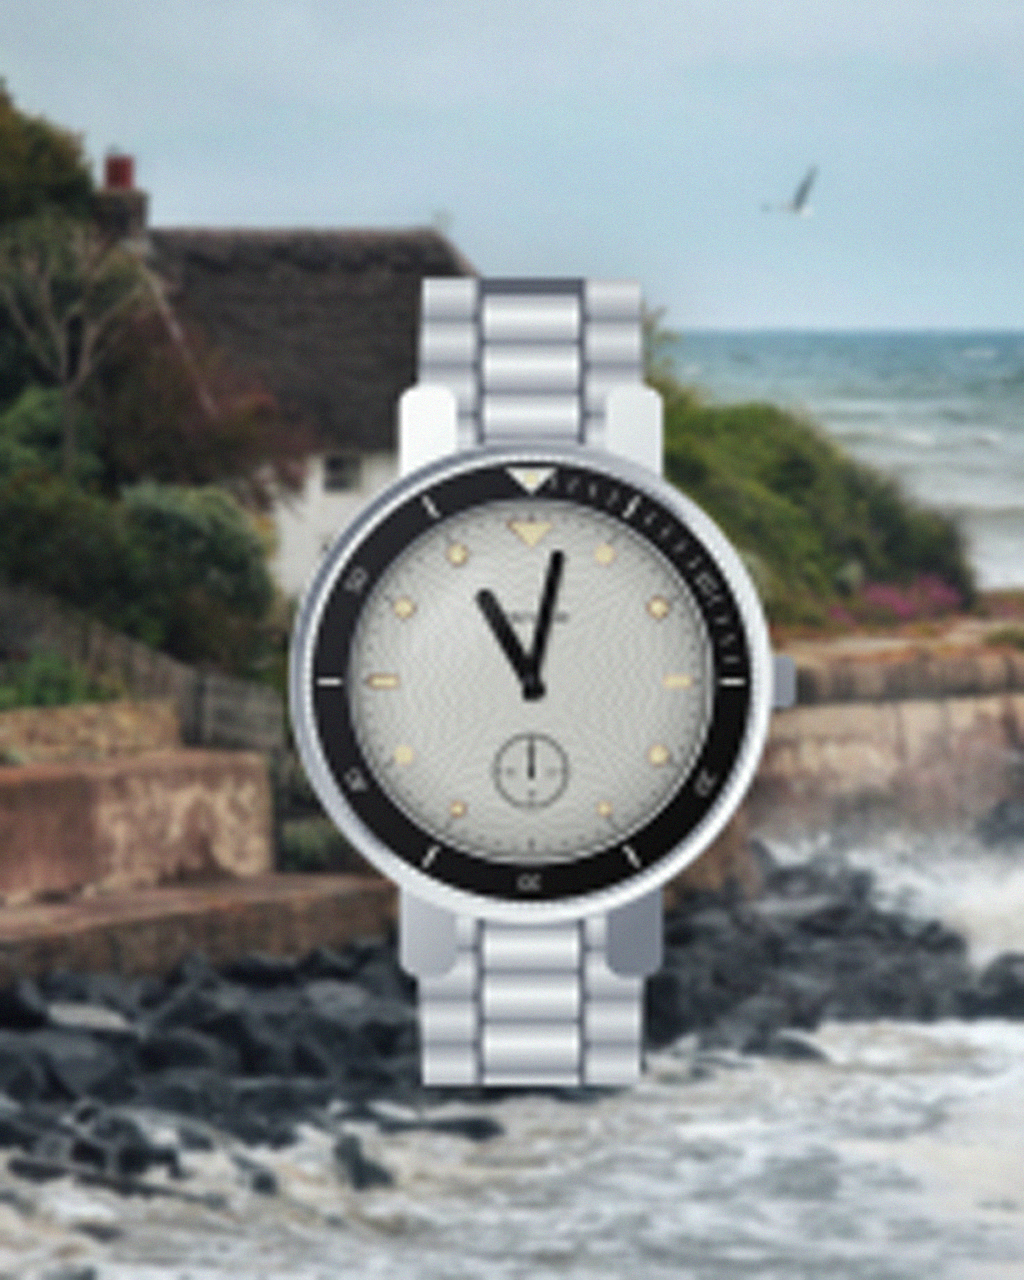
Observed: 11.02
